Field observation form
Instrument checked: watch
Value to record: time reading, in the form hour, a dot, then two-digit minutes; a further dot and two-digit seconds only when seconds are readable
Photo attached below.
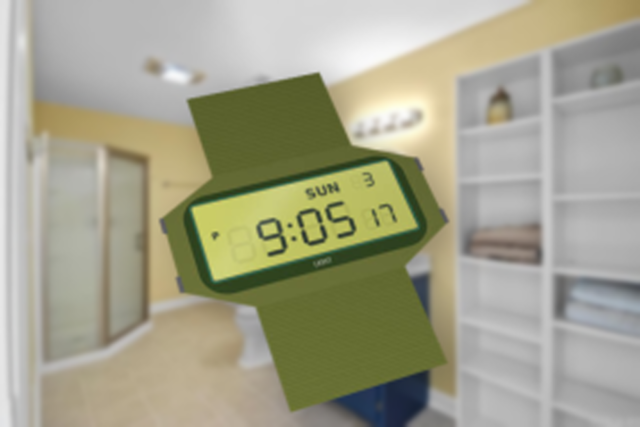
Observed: 9.05.17
